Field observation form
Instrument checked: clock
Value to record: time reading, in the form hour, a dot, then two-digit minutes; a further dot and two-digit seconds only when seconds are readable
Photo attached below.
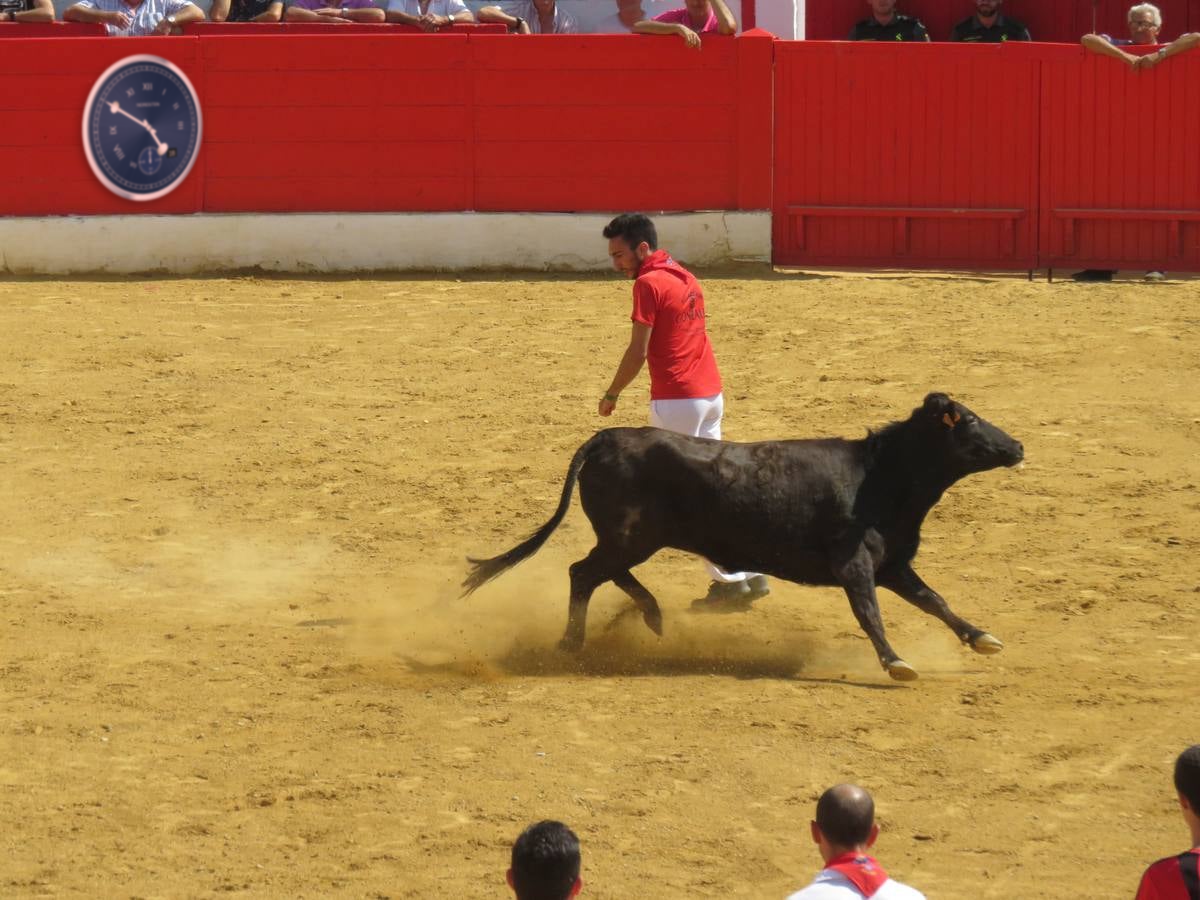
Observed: 4.50
